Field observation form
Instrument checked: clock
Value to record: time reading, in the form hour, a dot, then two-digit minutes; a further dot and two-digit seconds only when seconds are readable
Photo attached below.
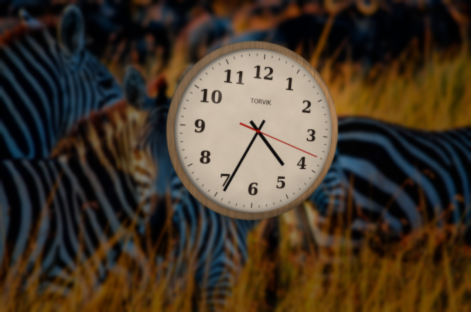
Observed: 4.34.18
